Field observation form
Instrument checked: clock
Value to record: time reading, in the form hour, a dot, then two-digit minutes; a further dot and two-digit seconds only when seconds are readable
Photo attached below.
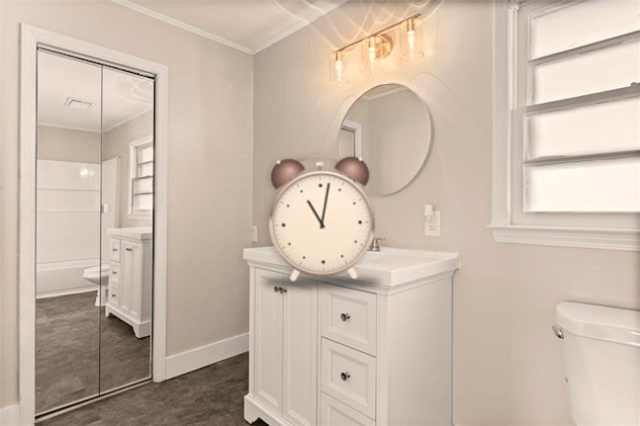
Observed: 11.02
